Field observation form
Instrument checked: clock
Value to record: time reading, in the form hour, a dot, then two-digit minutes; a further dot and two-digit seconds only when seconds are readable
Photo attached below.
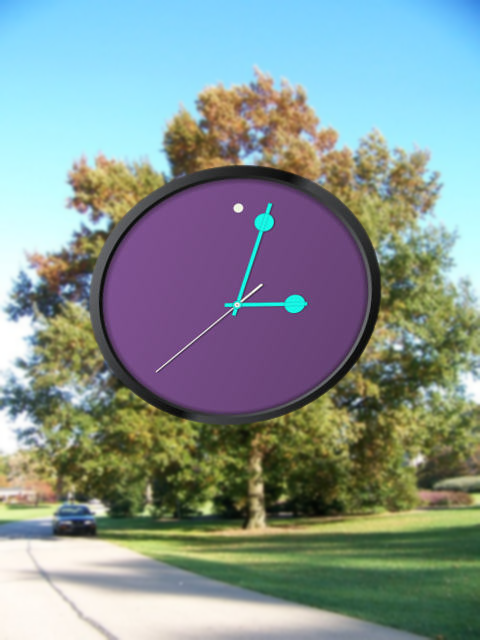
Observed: 3.02.38
